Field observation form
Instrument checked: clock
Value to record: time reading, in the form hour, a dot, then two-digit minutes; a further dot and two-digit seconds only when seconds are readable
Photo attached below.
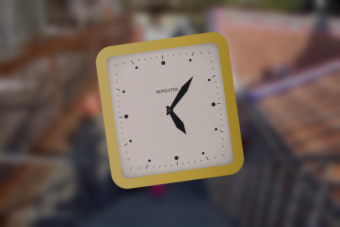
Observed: 5.07
